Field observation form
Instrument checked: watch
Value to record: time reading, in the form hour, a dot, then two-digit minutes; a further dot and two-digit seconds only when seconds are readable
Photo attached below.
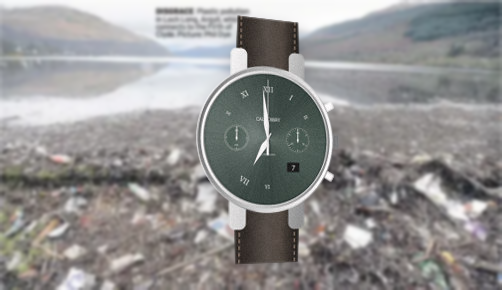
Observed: 6.59
